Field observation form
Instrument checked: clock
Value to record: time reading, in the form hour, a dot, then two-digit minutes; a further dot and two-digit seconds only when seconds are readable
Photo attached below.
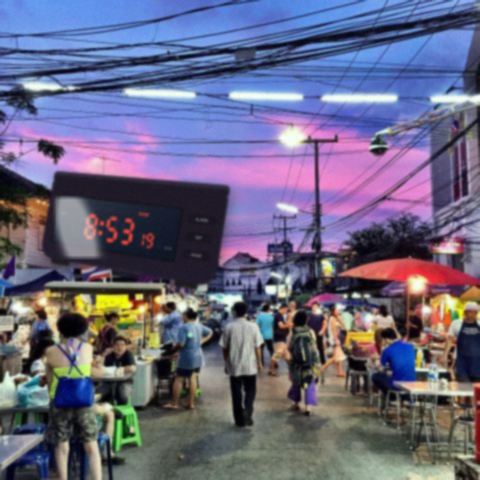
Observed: 8.53.19
